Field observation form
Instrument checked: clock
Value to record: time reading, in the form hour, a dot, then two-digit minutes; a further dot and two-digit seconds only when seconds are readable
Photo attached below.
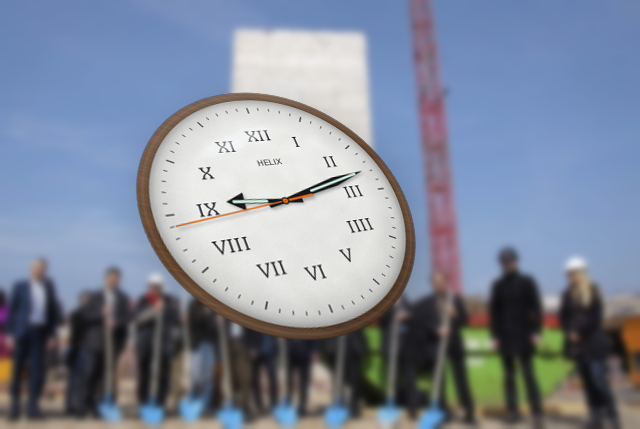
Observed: 9.12.44
